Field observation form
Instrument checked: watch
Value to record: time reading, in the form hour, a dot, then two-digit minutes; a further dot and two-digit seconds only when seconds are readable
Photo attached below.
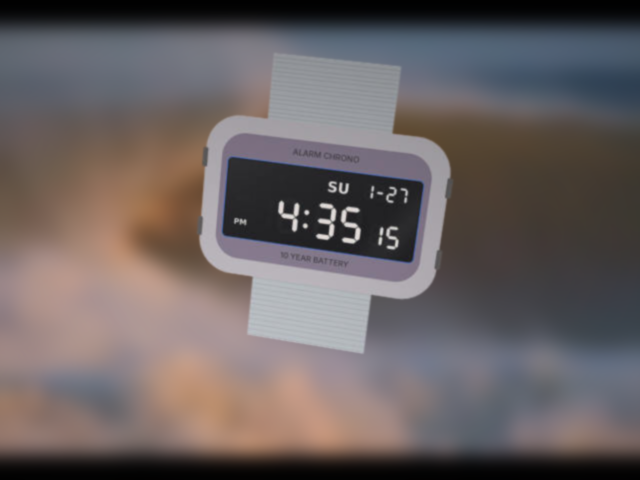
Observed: 4.35.15
